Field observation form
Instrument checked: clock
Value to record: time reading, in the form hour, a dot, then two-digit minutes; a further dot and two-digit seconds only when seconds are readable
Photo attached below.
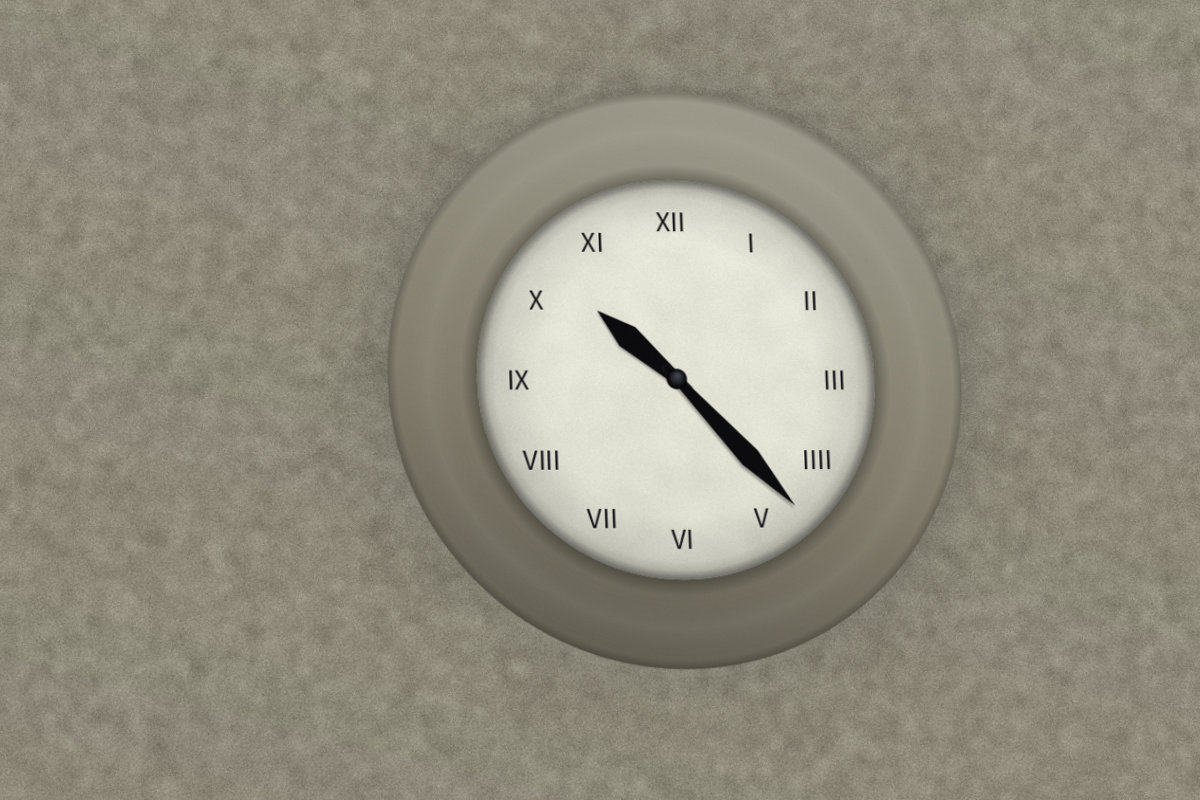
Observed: 10.23
